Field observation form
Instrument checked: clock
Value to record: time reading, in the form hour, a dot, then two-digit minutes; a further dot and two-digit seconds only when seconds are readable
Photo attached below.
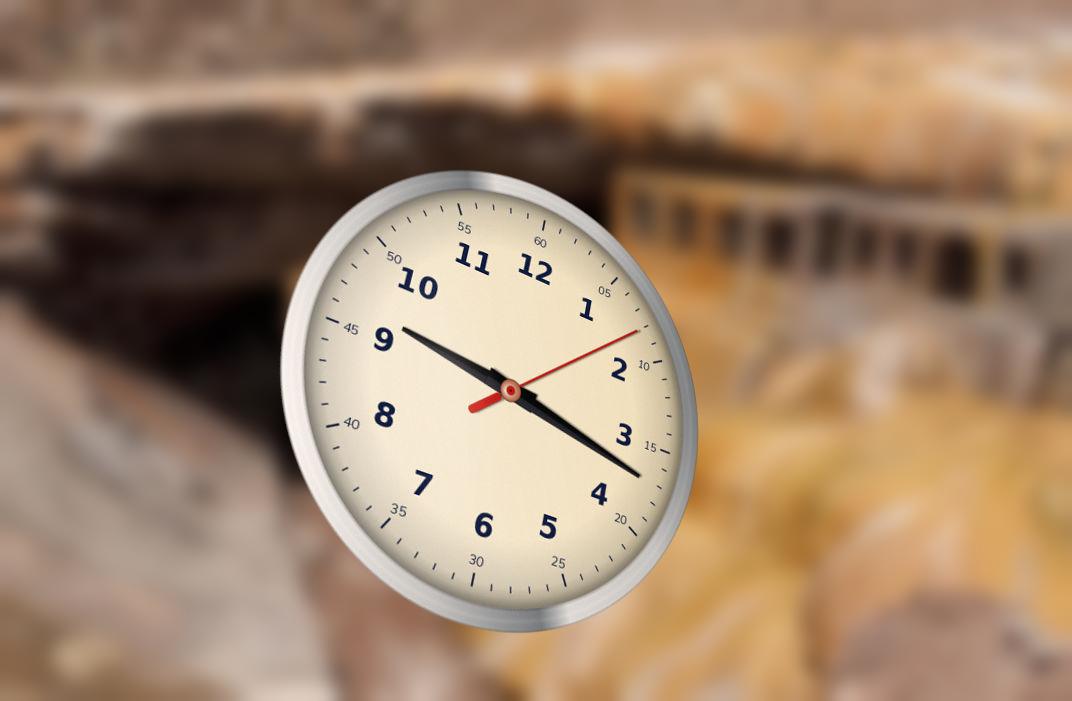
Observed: 9.17.08
